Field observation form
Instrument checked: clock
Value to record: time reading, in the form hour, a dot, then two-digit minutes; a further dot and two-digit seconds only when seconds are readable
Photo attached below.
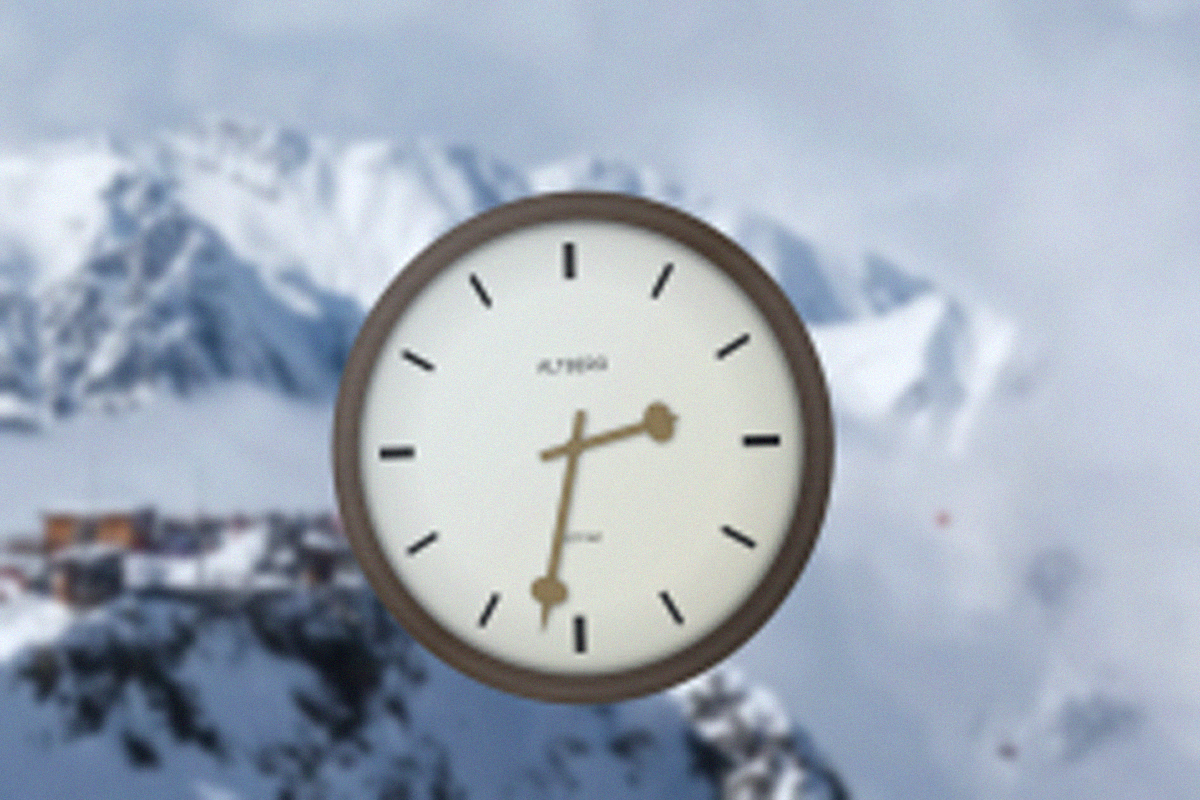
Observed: 2.32
